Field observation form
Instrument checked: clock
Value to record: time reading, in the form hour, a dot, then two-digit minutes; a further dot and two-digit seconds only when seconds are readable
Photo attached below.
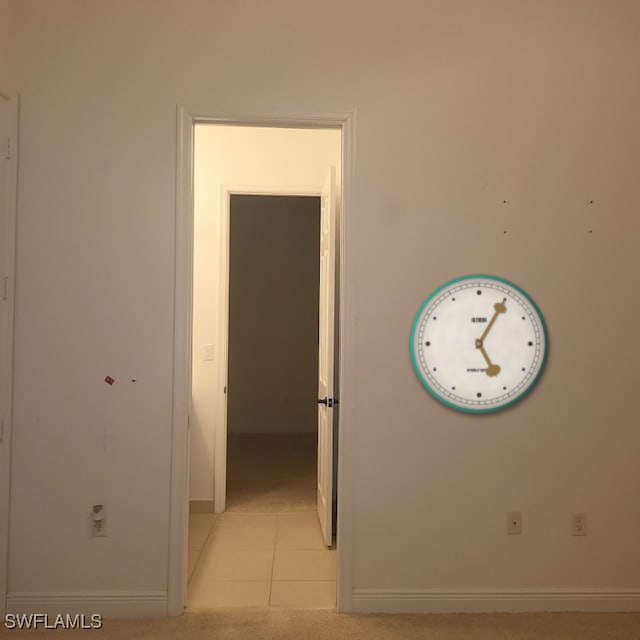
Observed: 5.05
